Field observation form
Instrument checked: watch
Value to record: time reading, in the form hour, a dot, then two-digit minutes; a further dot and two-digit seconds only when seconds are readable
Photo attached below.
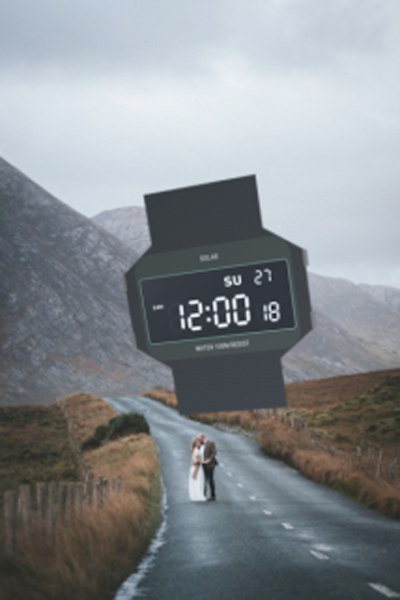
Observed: 12.00.18
